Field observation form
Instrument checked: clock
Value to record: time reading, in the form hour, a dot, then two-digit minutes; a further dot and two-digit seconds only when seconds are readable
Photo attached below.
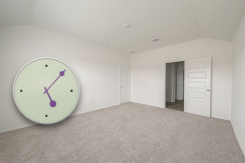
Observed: 5.07
